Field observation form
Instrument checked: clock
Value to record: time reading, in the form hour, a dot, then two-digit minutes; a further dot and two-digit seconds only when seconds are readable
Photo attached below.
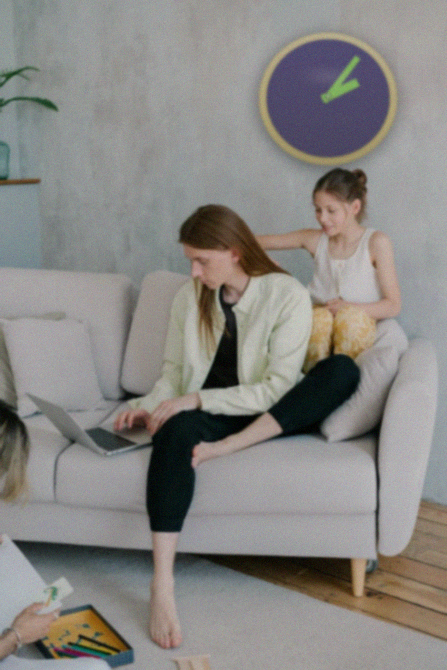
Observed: 2.06
